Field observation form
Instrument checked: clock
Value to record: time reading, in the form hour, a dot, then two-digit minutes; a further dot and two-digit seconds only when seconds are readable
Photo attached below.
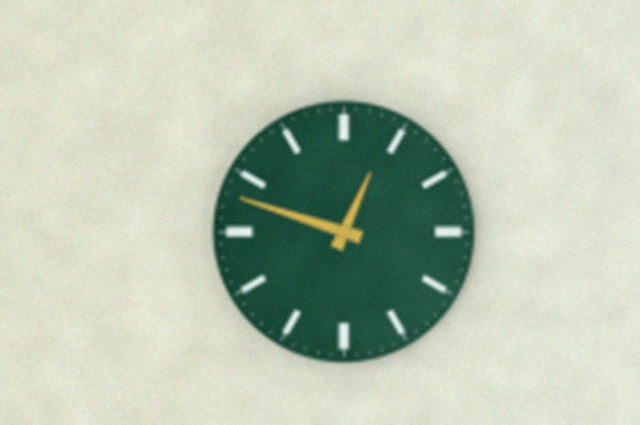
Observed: 12.48
